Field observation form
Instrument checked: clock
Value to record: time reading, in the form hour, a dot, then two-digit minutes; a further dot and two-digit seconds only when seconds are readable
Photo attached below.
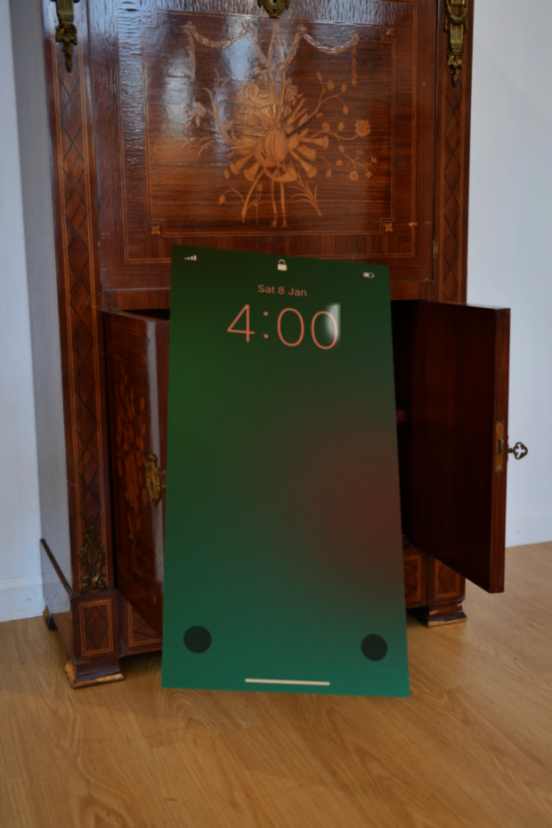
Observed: 4.00
